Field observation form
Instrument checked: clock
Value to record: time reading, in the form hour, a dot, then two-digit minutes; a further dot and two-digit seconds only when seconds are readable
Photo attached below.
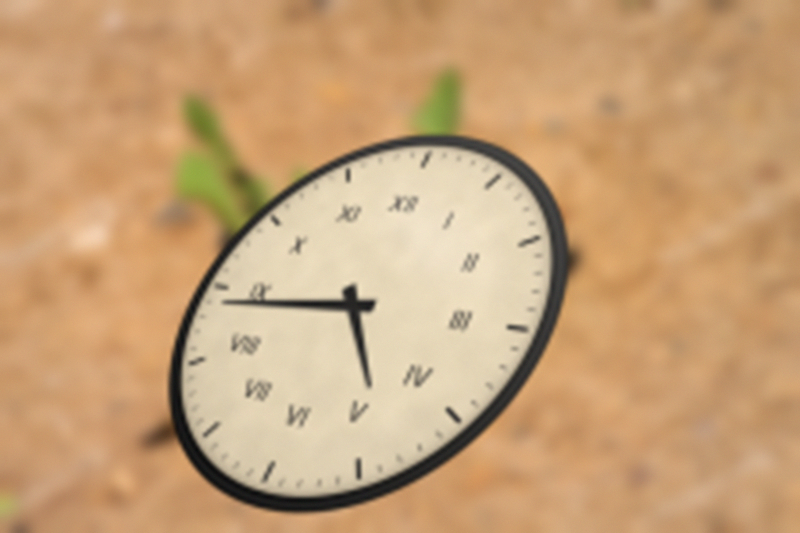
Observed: 4.44
